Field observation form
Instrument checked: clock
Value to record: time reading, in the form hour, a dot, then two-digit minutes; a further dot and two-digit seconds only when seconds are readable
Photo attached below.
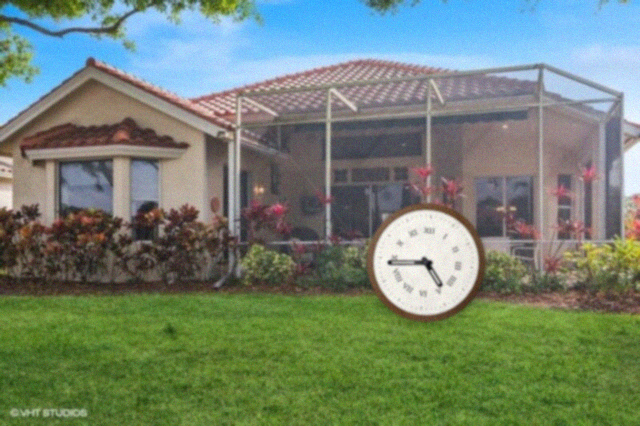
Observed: 4.44
